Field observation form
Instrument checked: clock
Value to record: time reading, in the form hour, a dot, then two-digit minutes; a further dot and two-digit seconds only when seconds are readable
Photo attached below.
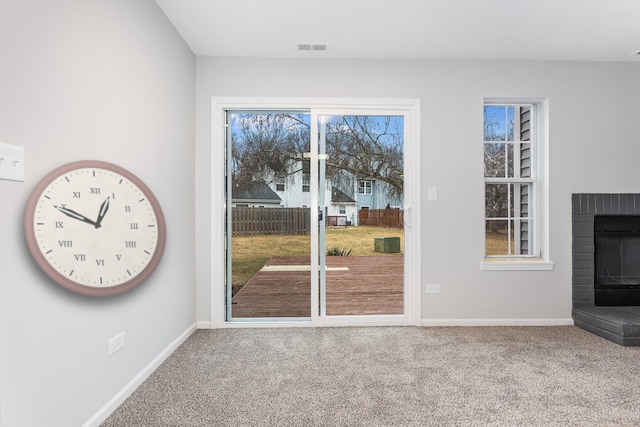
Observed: 12.49
